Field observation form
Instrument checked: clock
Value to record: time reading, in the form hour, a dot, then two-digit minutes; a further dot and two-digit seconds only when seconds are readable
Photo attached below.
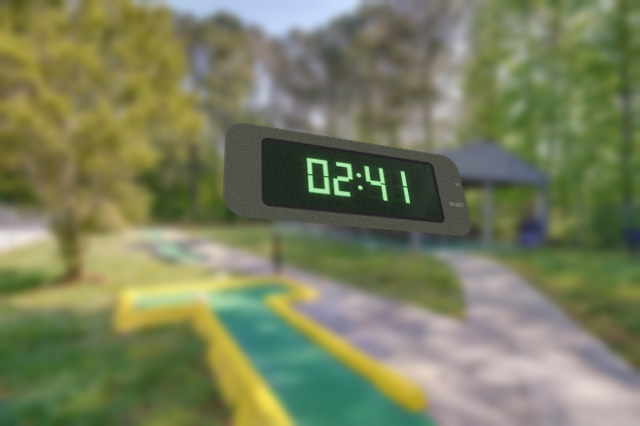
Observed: 2.41
